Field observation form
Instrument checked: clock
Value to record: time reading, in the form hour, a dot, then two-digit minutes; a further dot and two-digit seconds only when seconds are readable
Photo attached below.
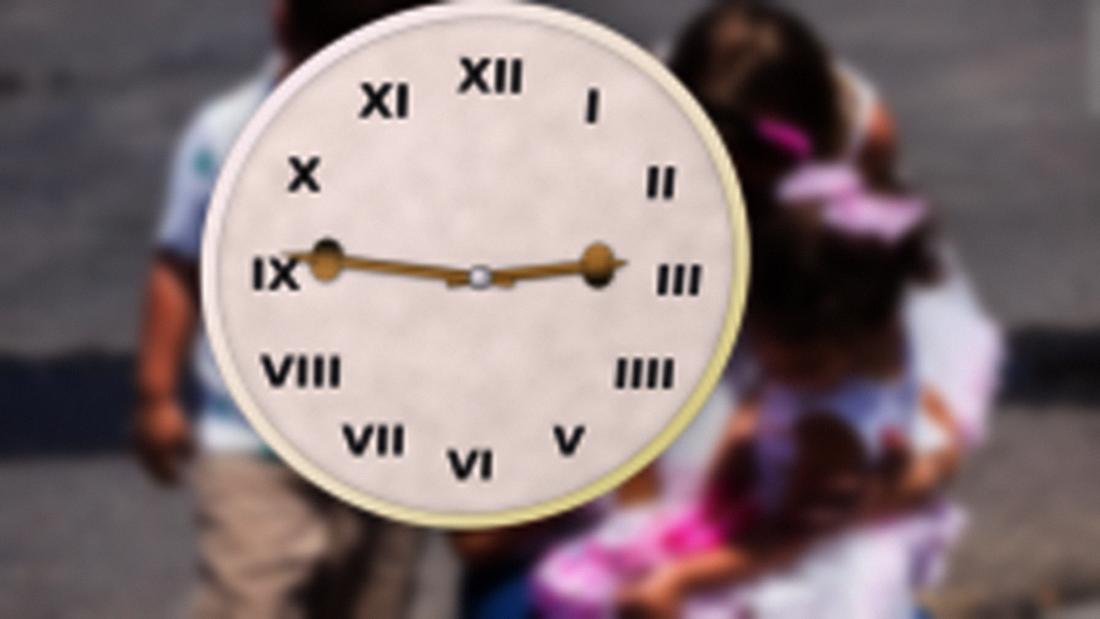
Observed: 2.46
